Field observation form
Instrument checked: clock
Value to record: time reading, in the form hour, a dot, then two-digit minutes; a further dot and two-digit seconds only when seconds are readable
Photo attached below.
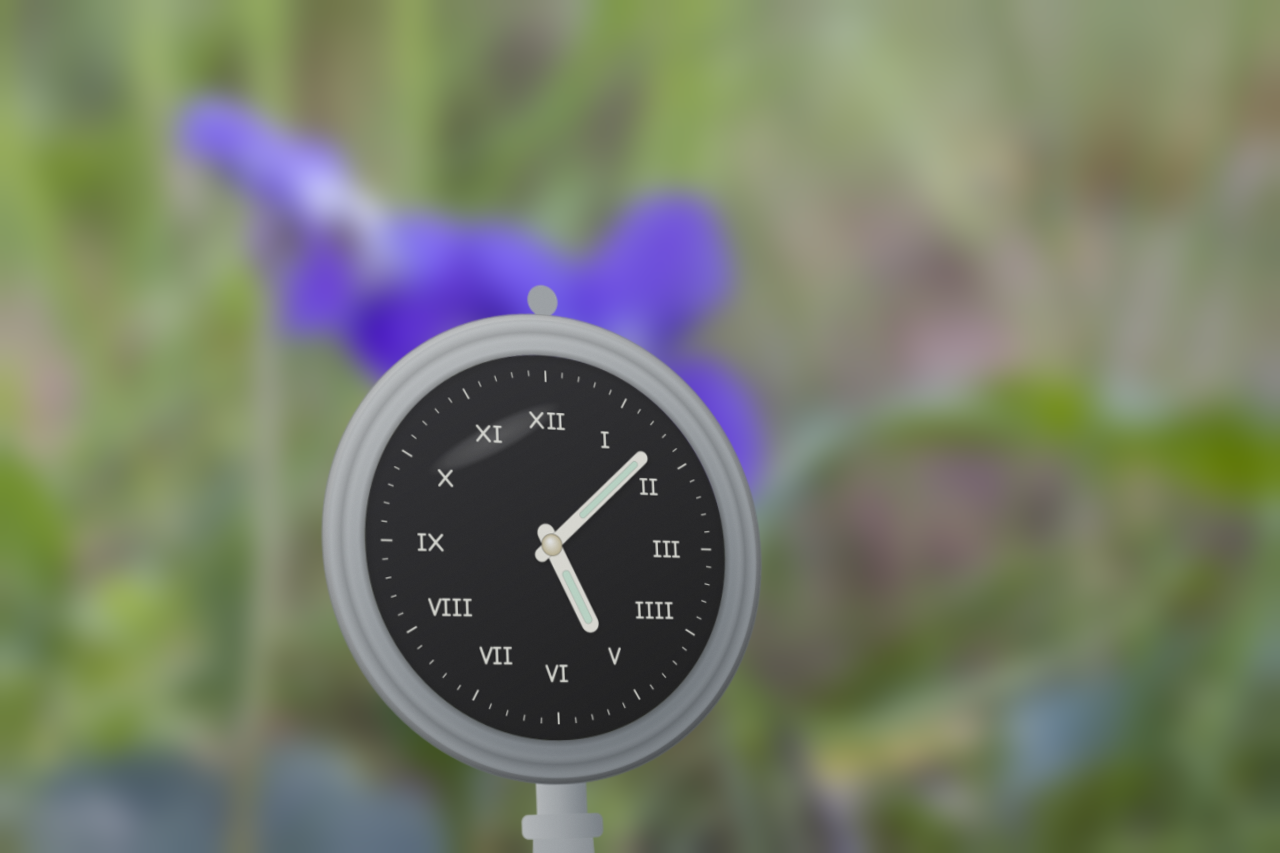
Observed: 5.08
